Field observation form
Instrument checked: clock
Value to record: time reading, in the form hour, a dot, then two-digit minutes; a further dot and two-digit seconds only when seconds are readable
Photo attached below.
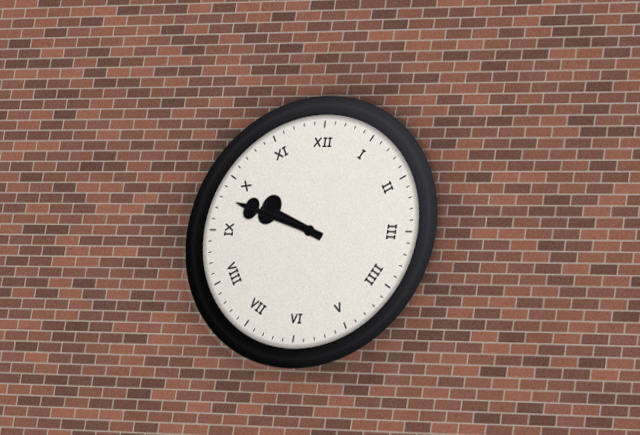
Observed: 9.48
